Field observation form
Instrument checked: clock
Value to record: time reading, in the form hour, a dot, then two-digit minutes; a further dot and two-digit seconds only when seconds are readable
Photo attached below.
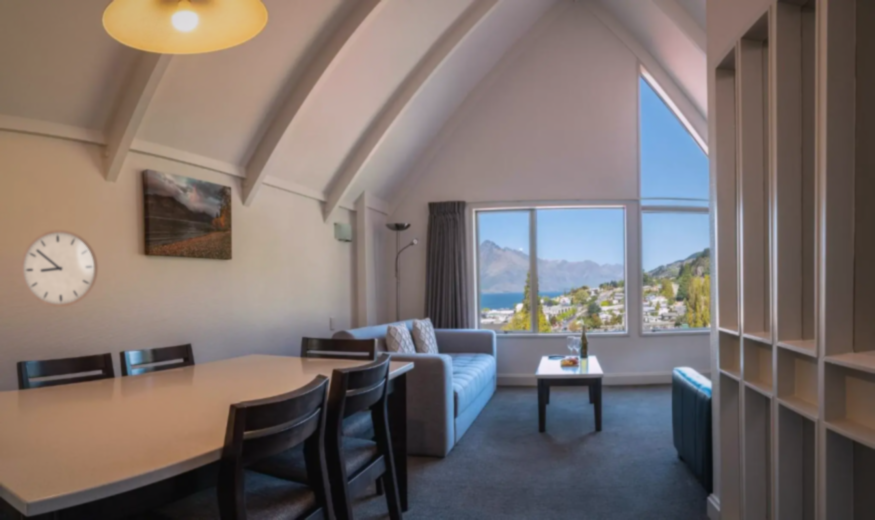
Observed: 8.52
